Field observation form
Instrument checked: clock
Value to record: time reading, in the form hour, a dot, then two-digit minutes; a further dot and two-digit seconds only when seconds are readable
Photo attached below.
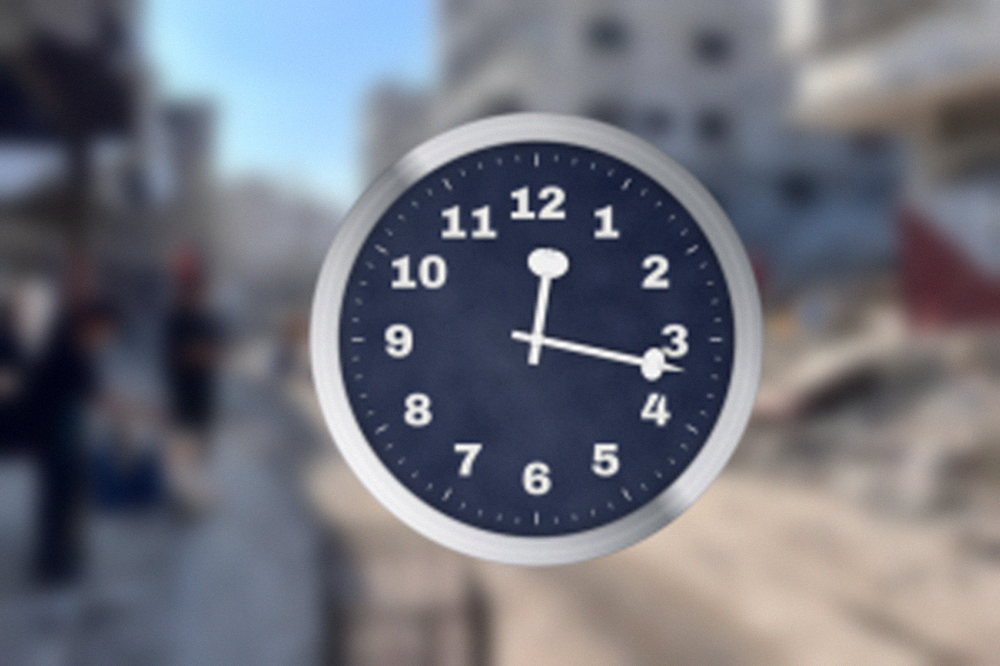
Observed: 12.17
